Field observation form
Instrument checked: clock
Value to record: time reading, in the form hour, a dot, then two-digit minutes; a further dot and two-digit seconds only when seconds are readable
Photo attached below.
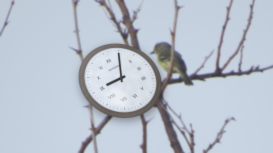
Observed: 9.05
